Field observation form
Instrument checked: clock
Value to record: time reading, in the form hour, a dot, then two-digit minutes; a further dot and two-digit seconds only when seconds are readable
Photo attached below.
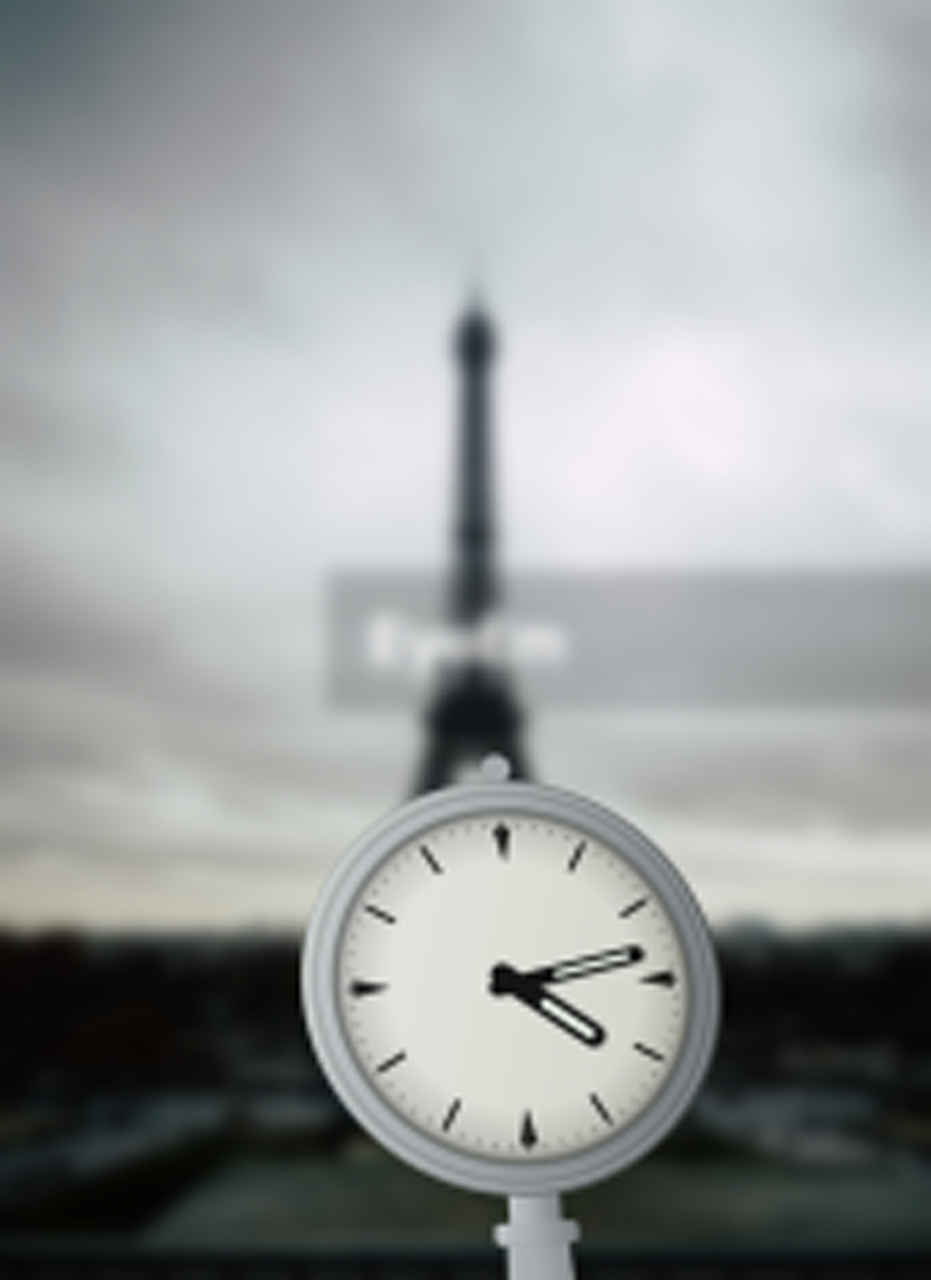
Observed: 4.13
